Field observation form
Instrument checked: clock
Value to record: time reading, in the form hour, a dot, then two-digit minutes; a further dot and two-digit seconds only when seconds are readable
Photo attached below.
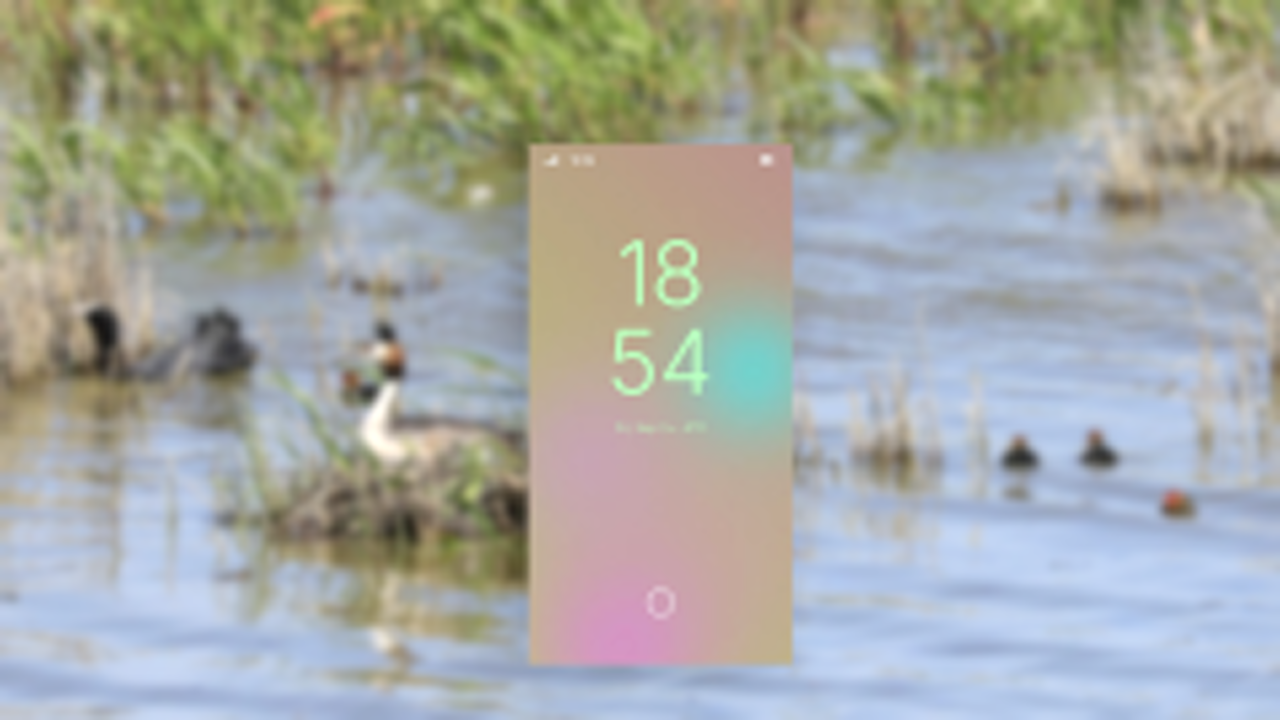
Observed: 18.54
